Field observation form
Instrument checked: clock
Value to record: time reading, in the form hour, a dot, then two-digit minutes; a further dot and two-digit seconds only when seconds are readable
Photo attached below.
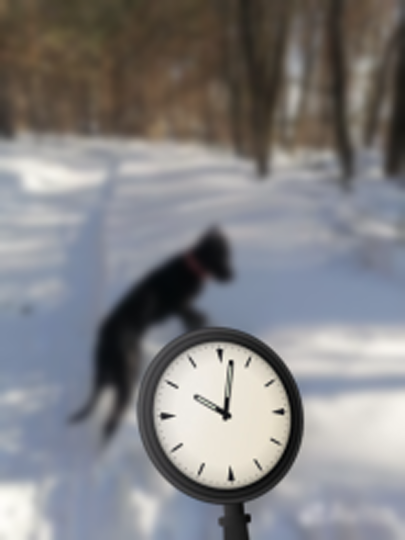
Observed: 10.02
